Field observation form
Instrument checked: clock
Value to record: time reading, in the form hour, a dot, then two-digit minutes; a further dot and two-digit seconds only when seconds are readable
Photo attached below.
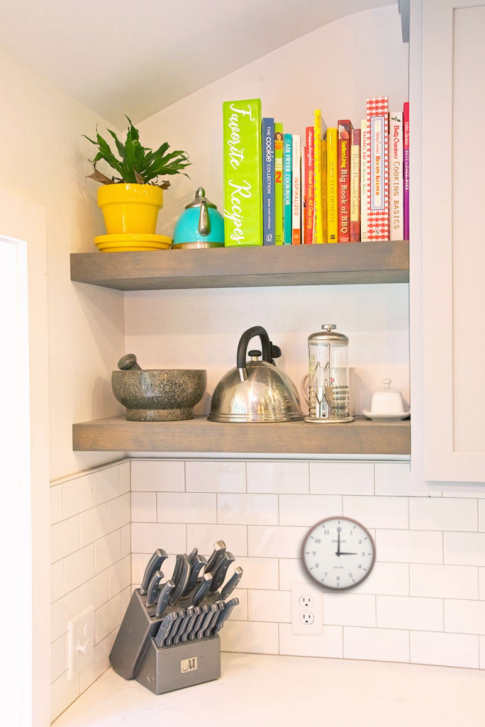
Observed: 3.00
